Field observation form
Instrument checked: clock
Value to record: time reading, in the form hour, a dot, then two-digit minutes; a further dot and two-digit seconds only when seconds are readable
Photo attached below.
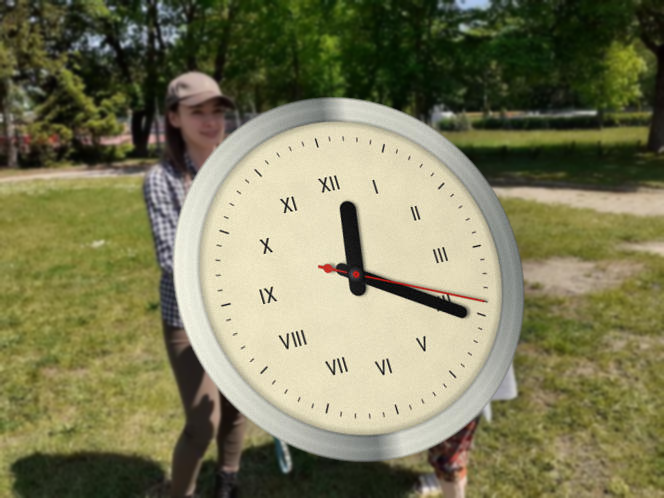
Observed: 12.20.19
